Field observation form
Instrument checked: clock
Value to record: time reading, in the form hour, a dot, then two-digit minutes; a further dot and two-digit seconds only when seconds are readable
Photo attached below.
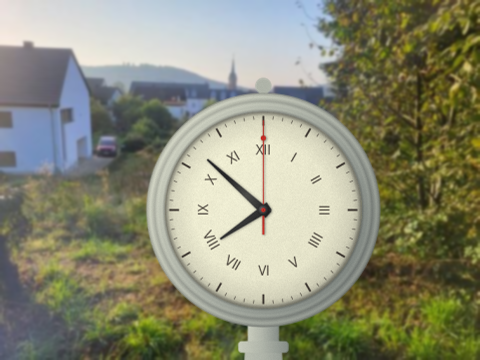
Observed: 7.52.00
